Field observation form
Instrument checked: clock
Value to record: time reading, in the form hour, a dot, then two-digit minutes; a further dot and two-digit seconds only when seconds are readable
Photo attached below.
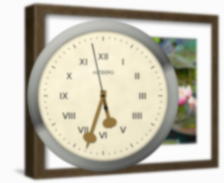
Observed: 5.32.58
